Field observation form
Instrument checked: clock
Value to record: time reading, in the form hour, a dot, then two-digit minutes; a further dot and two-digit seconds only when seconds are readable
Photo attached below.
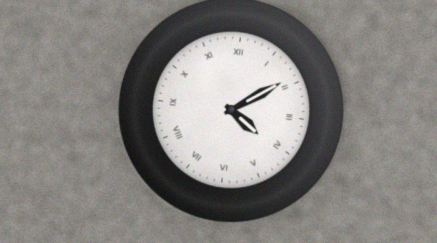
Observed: 4.09
